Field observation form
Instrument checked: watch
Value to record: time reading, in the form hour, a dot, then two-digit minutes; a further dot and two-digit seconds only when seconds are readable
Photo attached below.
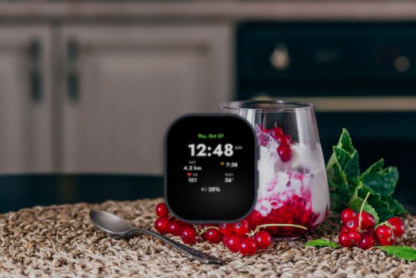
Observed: 12.48
